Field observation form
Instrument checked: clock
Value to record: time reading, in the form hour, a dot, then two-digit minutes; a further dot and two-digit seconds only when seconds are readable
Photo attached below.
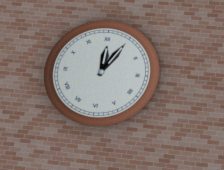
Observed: 12.05
